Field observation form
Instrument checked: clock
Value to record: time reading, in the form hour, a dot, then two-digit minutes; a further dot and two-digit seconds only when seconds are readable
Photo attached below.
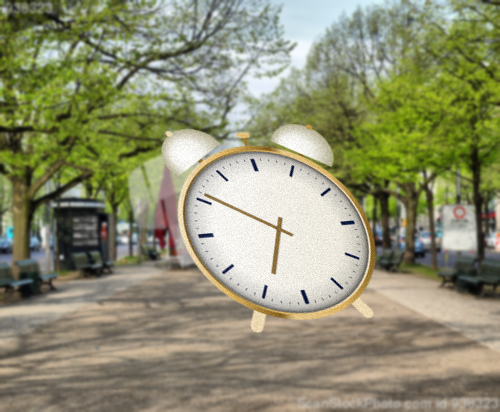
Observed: 6.51
